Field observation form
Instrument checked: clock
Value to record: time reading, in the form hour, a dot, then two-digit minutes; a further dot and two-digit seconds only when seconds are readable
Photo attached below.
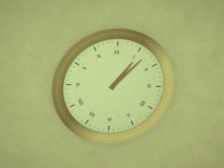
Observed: 1.07
